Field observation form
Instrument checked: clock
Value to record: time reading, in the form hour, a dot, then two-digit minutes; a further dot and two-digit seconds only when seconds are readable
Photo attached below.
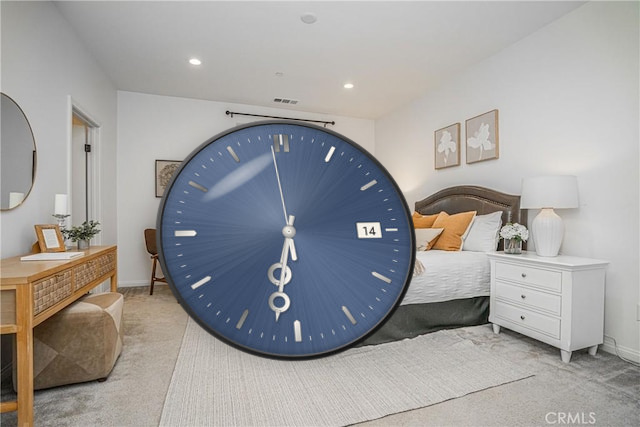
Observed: 6.31.59
